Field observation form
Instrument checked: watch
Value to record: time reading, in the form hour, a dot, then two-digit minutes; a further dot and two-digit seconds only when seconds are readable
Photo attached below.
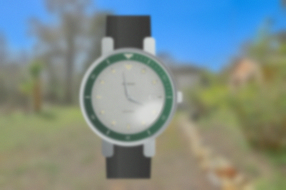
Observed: 3.58
